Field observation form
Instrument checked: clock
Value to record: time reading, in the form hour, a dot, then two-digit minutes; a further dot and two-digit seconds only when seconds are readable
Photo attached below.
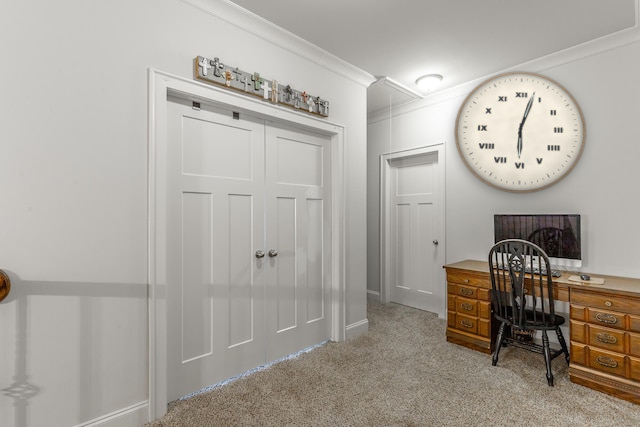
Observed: 6.03
